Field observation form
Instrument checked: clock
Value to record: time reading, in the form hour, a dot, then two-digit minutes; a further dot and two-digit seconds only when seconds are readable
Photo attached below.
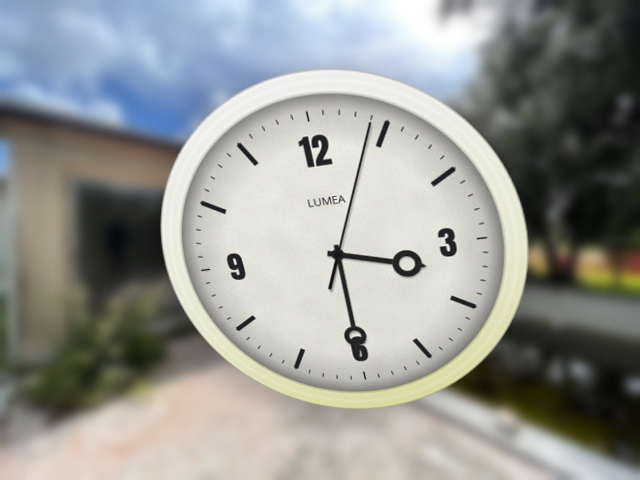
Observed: 3.30.04
